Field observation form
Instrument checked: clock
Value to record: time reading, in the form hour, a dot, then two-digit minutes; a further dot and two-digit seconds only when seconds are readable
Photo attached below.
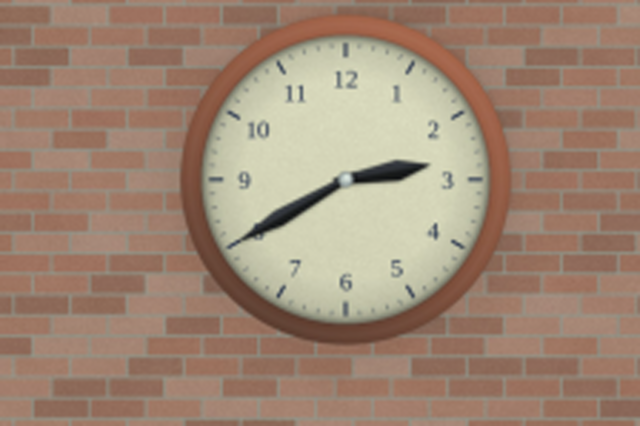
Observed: 2.40
